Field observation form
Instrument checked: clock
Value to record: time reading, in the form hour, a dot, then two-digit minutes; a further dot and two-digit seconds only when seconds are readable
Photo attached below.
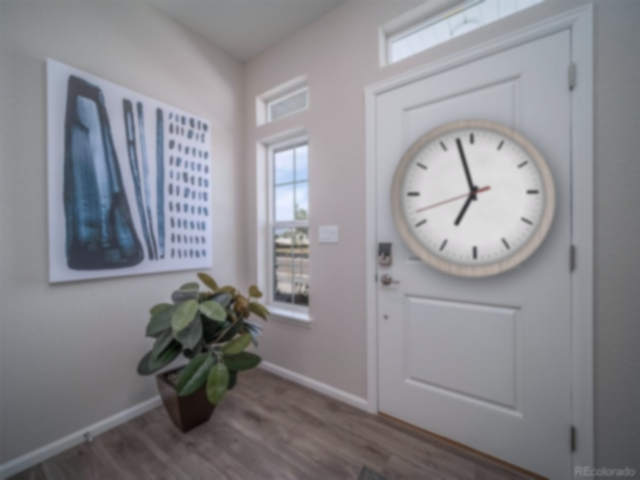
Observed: 6.57.42
